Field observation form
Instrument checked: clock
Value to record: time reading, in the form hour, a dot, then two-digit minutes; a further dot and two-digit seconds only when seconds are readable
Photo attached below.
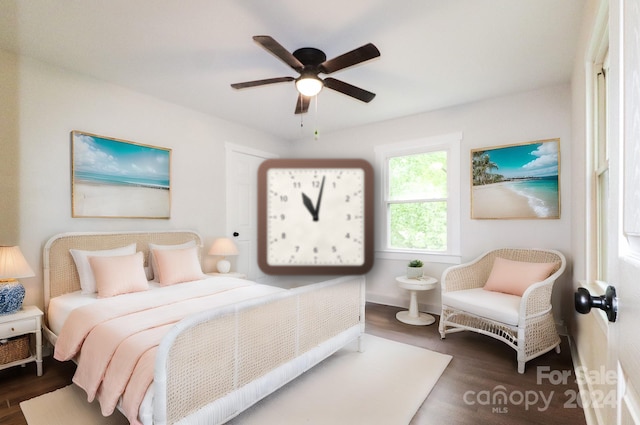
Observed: 11.02
